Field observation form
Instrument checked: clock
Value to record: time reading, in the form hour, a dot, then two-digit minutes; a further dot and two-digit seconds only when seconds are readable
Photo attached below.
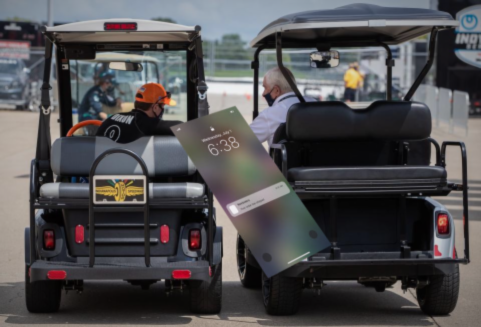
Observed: 6.38
